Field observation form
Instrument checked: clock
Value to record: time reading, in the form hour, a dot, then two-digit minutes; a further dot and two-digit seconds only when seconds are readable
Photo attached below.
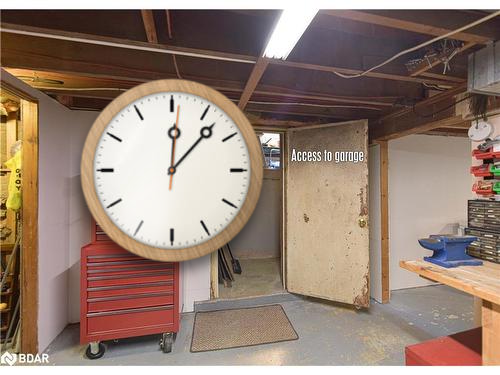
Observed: 12.07.01
